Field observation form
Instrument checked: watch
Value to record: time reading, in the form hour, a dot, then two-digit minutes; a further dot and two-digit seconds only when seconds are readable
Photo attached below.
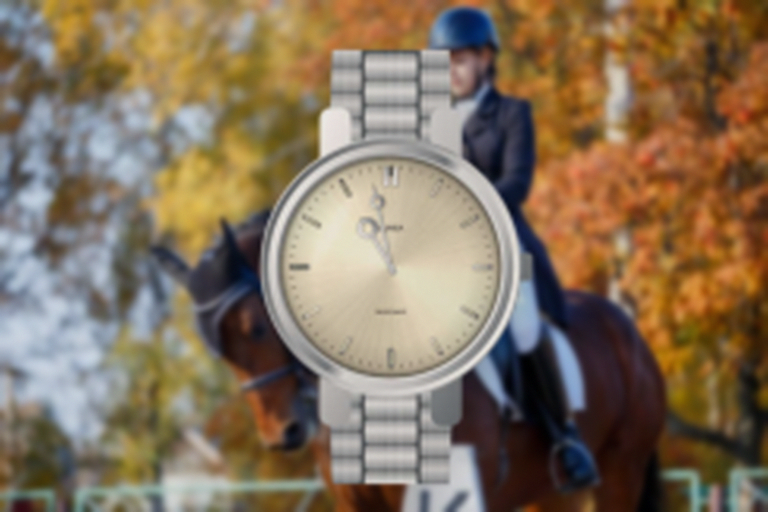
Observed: 10.58
